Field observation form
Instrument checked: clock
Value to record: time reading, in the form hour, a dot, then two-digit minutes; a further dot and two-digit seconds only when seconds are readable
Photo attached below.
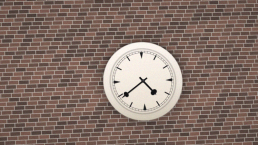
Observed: 4.39
